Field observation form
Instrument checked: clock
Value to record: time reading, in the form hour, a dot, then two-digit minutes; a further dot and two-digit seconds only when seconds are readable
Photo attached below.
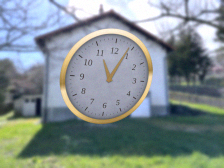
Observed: 11.04
